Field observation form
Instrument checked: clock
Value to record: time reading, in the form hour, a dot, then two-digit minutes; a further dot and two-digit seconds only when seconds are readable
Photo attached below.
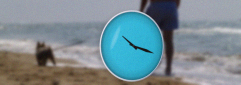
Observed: 10.18
